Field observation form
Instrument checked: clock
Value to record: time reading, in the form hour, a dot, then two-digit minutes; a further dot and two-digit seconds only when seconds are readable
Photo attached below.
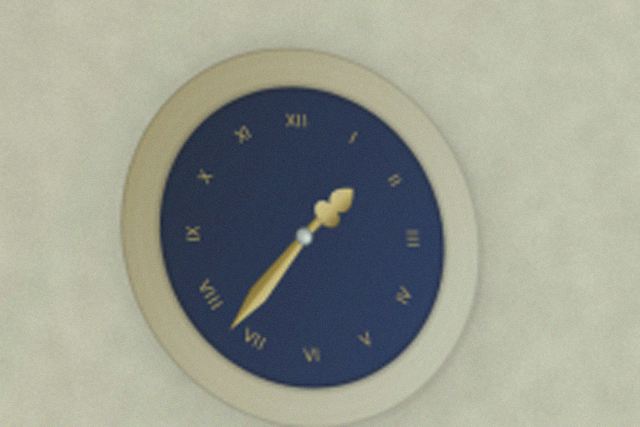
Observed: 1.37
